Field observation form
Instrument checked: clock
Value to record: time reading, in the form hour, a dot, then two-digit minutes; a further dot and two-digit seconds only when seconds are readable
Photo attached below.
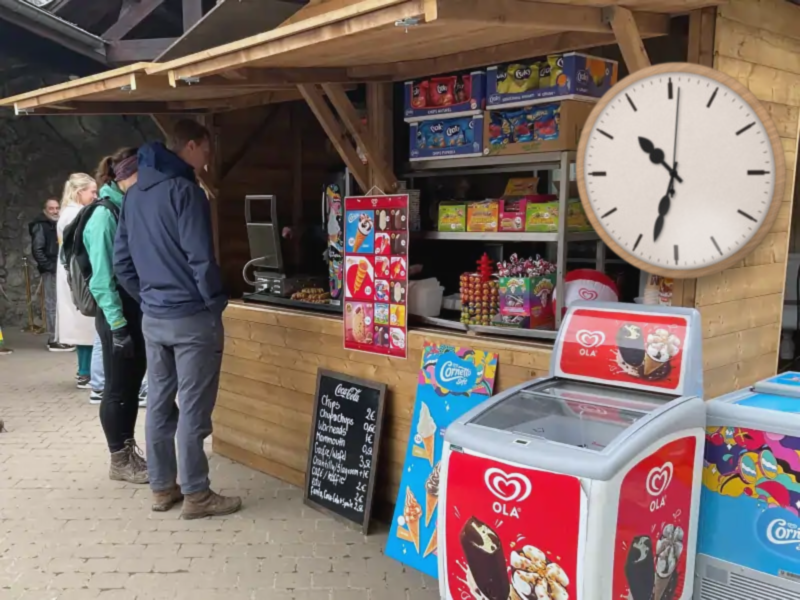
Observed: 10.33.01
